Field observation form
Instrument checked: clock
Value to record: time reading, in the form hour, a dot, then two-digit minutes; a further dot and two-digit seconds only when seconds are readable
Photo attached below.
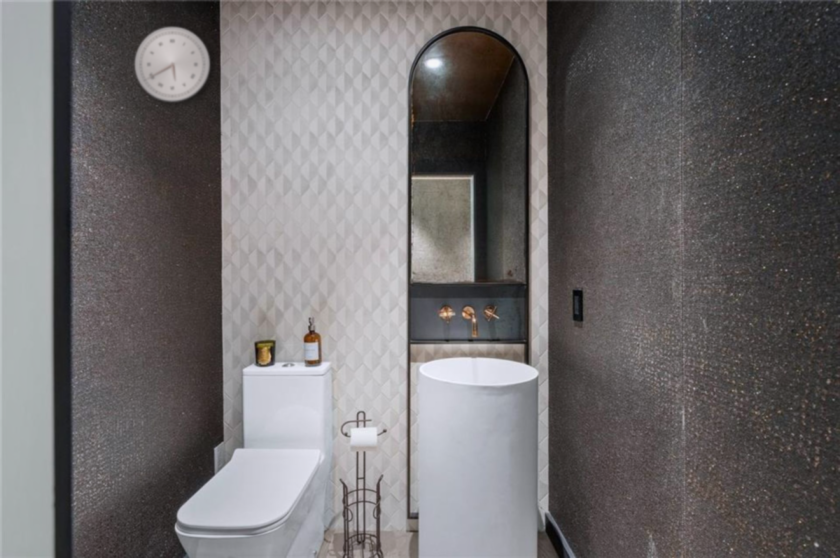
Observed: 5.40
